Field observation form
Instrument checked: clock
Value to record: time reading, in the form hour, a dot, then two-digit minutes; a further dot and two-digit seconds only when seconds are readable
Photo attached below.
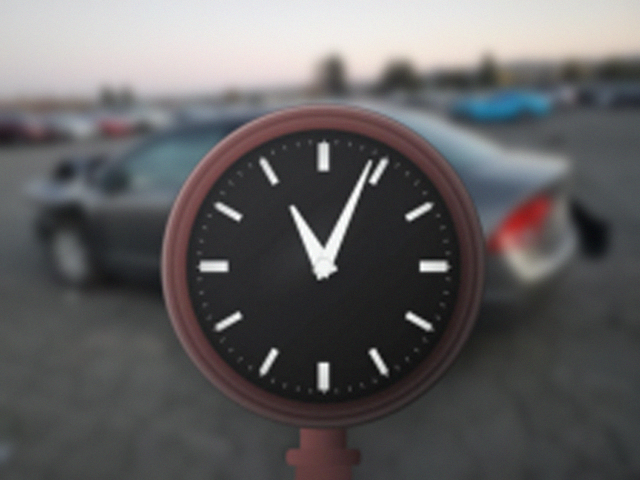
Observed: 11.04
